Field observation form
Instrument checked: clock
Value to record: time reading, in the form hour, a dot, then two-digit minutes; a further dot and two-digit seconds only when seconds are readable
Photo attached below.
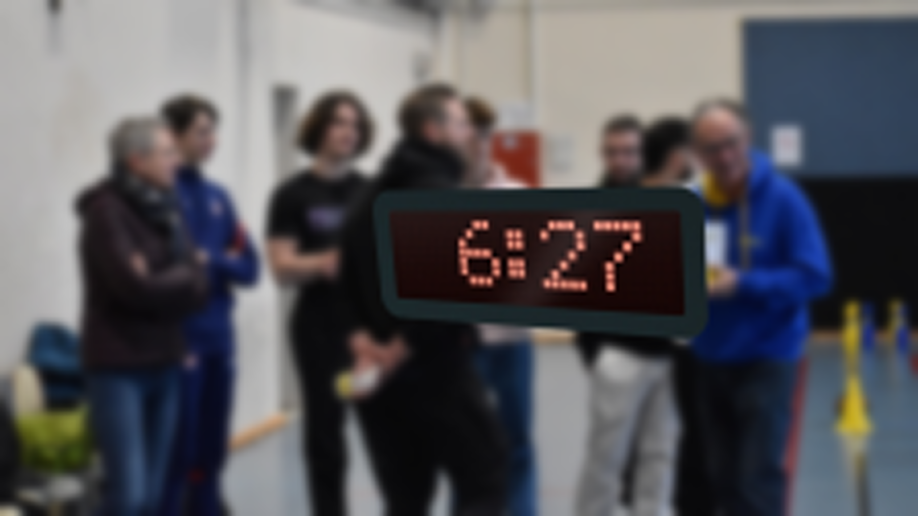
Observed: 6.27
